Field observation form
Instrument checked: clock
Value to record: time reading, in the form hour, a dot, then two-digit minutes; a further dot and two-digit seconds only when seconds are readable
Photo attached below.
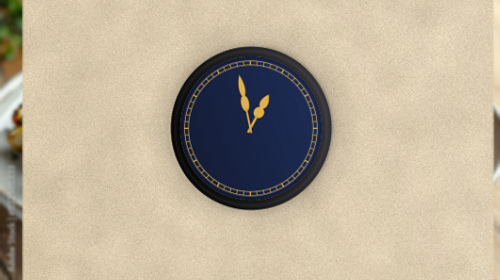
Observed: 12.58
